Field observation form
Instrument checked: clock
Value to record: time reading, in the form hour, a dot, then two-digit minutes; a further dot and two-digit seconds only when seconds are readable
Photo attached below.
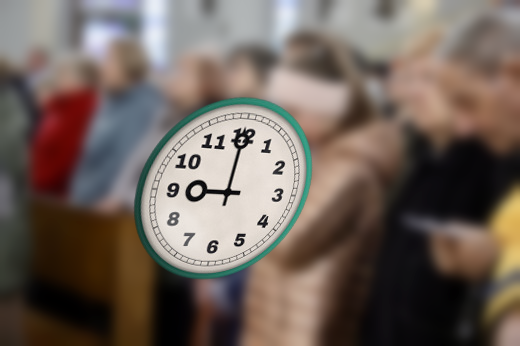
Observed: 9.00
